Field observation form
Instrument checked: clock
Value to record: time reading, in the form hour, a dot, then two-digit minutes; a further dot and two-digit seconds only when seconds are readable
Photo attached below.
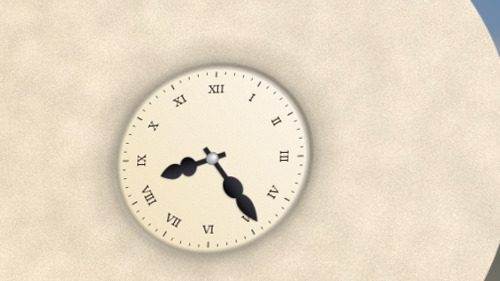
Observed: 8.24
